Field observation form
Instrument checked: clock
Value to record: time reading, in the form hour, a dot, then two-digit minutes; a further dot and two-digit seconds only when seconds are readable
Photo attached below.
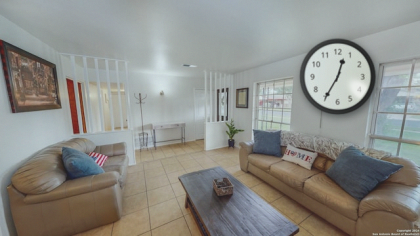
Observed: 12.35
